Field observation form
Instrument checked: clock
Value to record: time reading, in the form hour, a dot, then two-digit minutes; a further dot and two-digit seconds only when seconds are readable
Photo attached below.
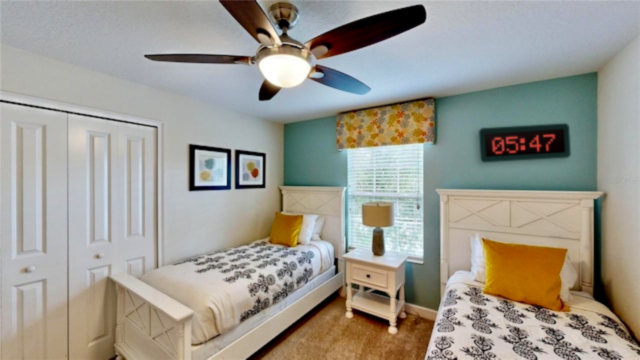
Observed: 5.47
